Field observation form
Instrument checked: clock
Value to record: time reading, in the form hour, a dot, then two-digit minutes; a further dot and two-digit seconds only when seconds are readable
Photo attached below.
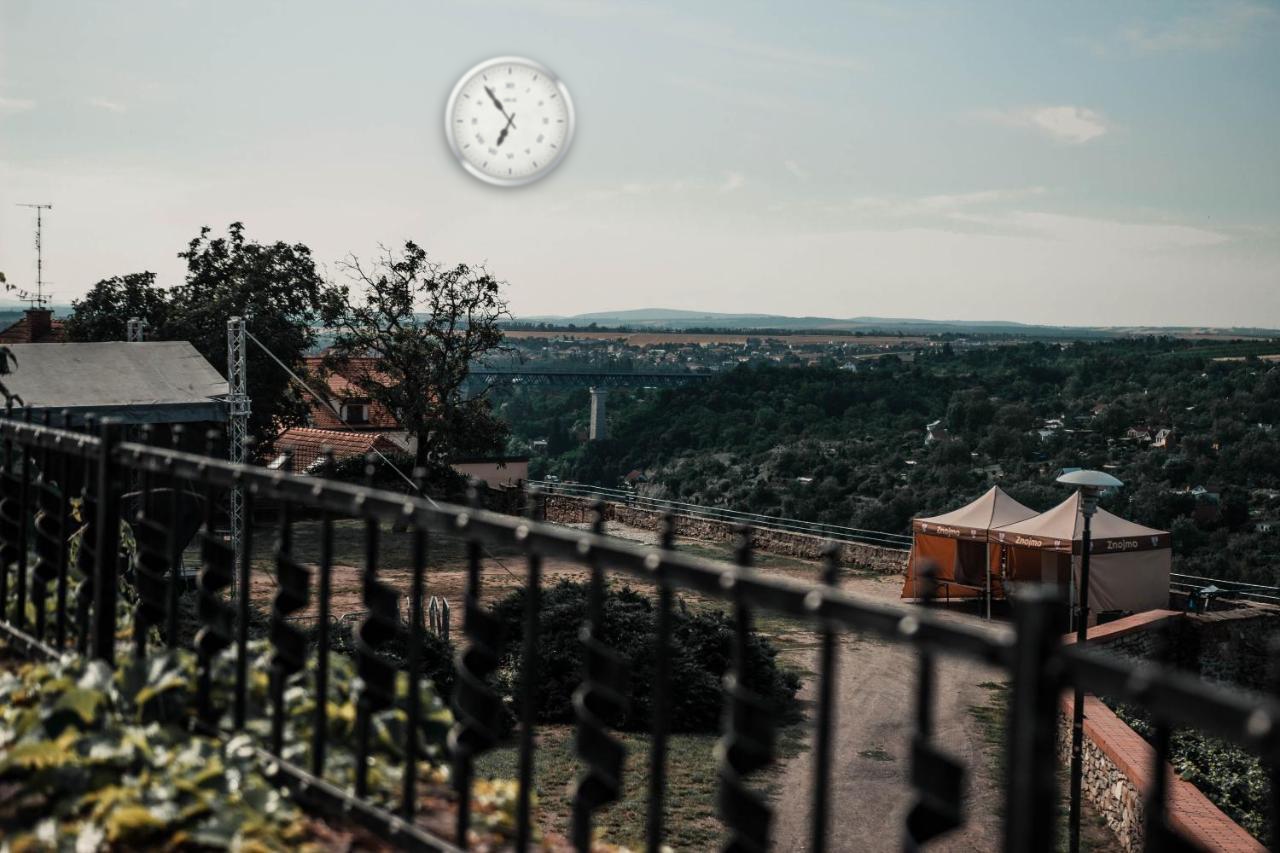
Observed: 6.54
